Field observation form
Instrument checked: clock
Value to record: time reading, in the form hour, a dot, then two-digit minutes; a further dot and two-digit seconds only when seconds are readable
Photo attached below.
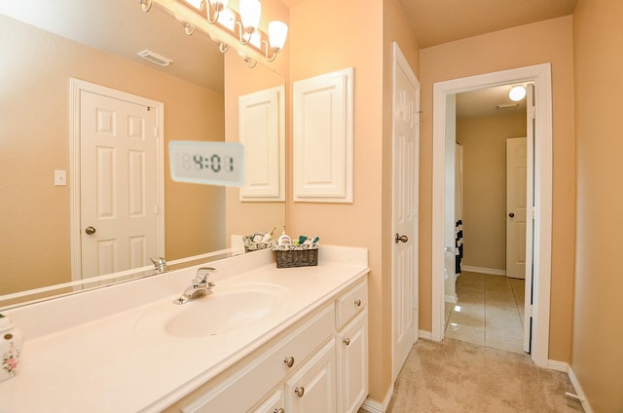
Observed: 4.01
